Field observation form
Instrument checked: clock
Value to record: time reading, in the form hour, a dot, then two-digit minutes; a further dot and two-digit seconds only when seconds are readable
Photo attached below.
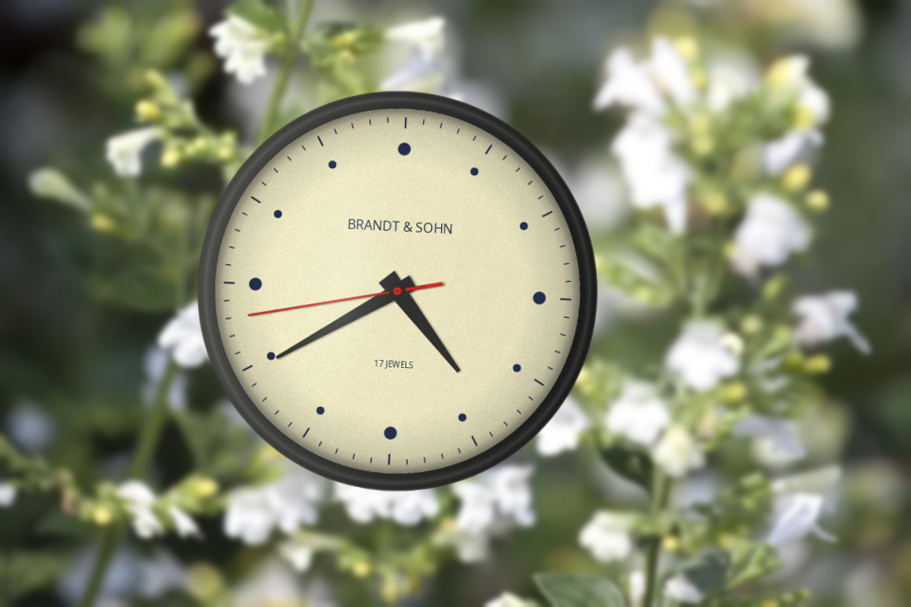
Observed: 4.39.43
